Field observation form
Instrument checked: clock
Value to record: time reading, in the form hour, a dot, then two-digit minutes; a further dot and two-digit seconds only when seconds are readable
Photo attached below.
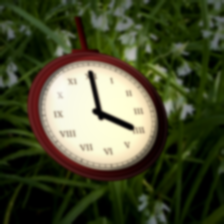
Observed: 4.00
